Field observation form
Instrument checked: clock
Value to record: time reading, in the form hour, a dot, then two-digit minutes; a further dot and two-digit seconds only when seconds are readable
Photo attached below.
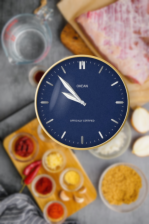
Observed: 9.53
